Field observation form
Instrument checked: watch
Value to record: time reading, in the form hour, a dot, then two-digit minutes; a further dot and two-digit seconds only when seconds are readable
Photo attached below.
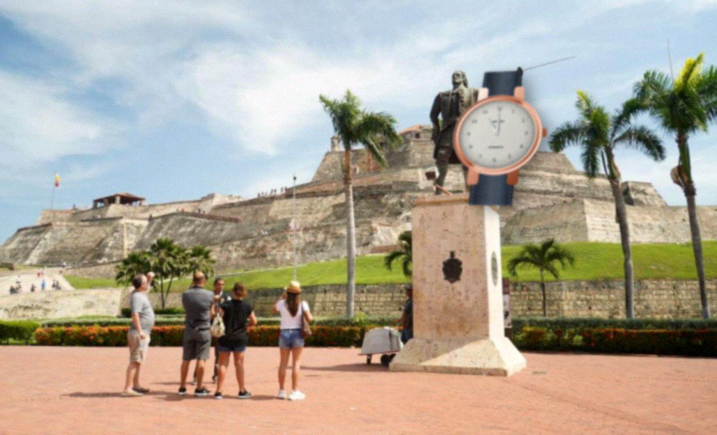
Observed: 11.00
